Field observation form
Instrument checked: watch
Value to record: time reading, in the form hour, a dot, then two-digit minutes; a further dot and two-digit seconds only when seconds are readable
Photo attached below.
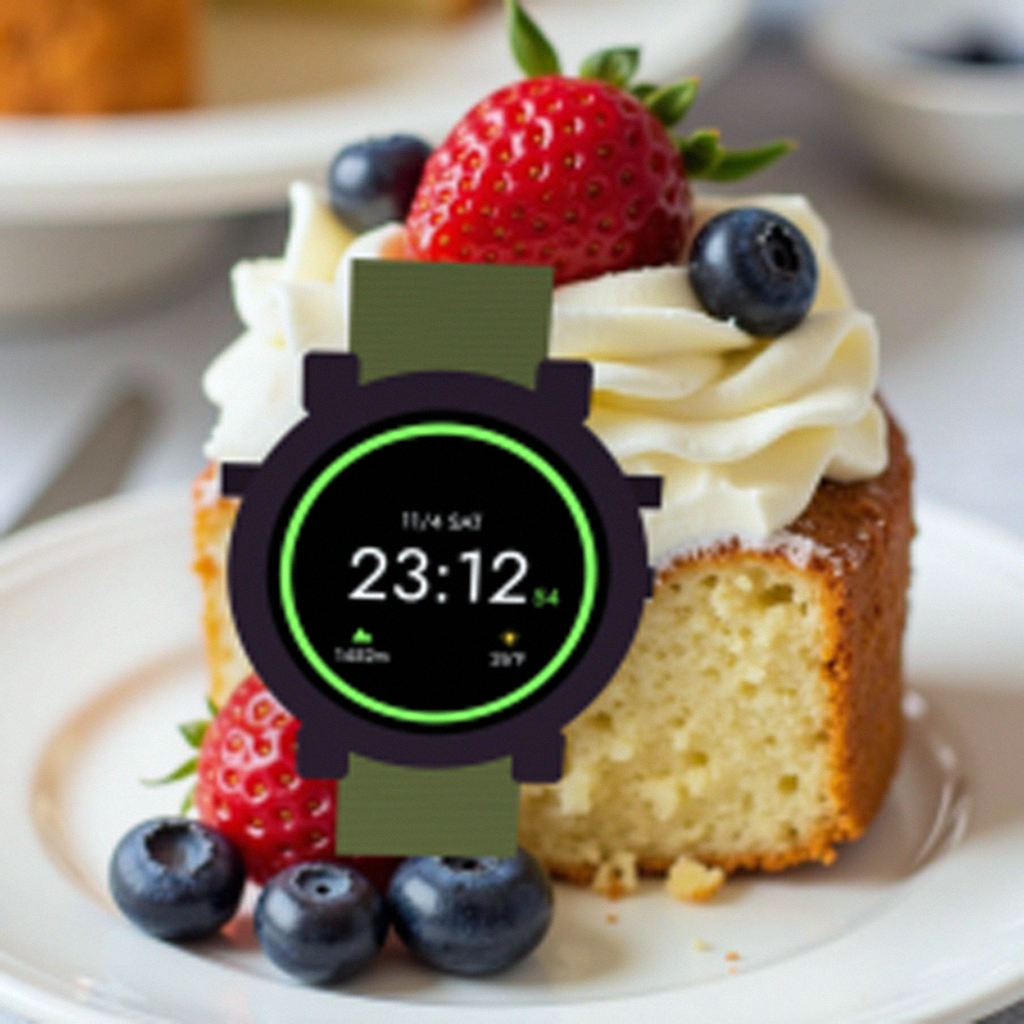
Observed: 23.12
